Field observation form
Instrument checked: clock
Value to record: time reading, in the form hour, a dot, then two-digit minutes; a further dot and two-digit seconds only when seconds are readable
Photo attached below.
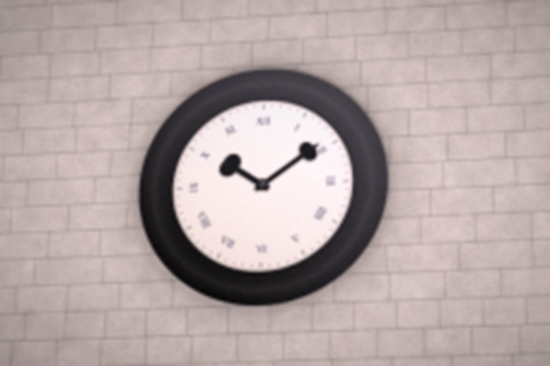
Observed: 10.09
